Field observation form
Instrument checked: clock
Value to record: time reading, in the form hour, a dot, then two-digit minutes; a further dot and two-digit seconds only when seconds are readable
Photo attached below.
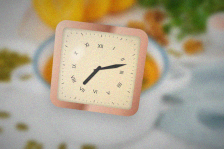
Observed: 7.12
